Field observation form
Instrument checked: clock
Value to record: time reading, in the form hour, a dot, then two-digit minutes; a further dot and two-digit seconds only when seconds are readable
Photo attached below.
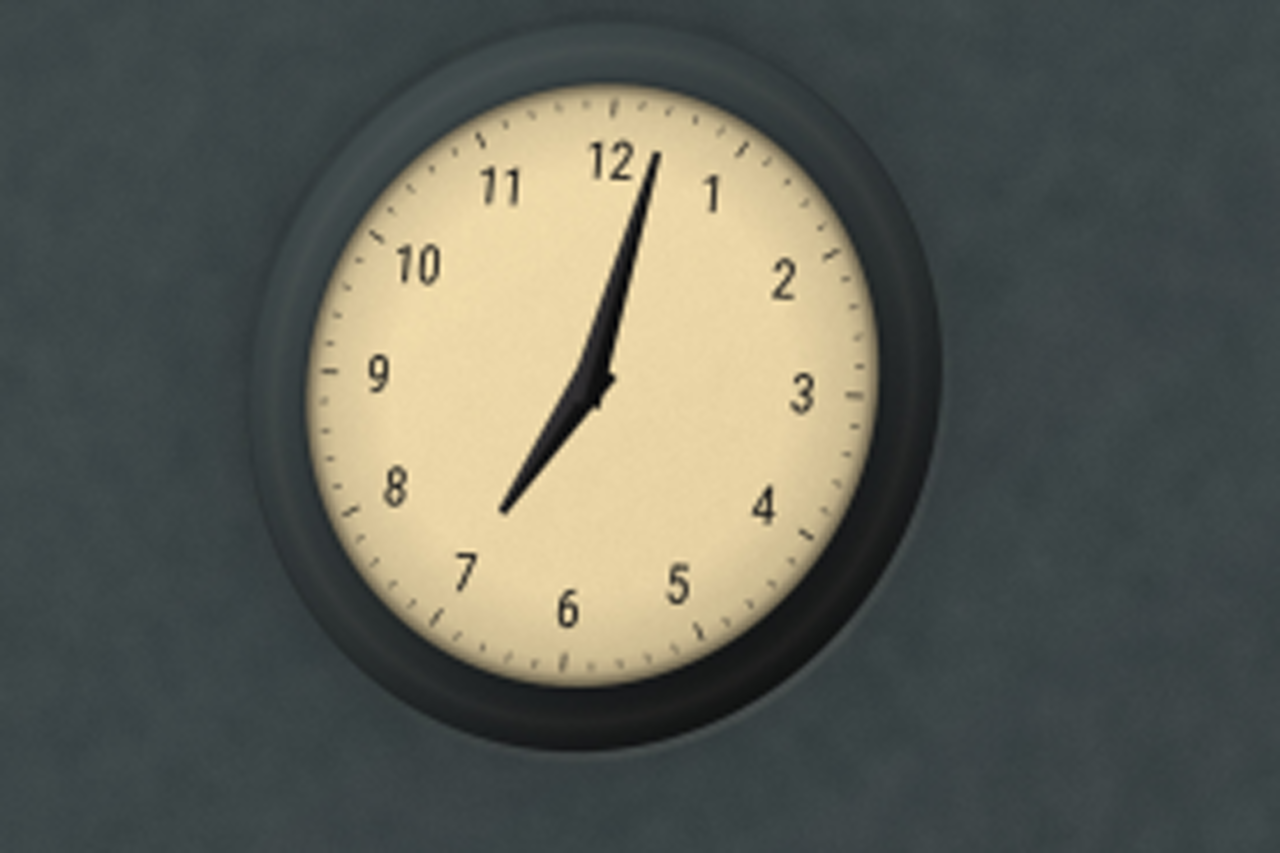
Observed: 7.02
